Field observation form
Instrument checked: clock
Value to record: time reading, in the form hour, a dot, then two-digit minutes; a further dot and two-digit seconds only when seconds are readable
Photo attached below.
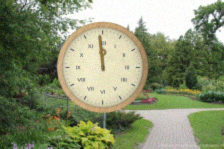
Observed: 11.59
